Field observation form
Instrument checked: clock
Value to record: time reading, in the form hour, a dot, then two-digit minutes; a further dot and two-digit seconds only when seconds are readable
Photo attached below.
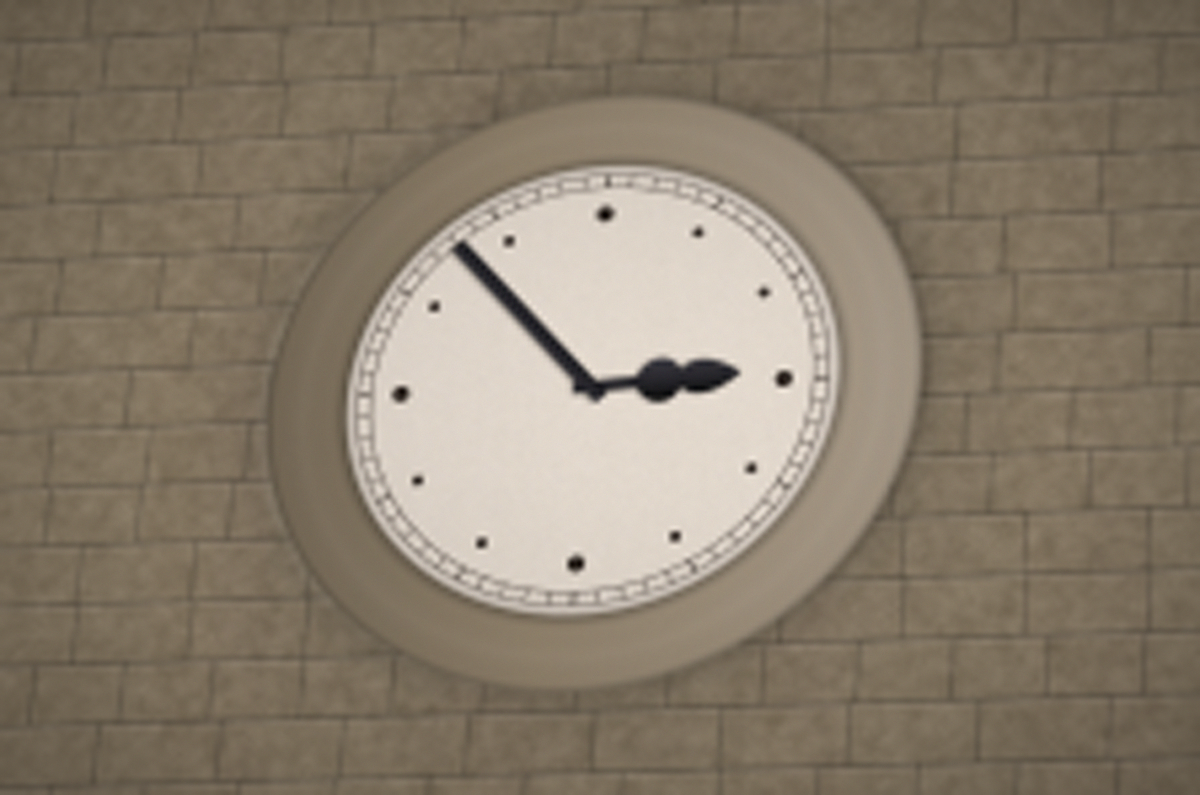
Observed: 2.53
